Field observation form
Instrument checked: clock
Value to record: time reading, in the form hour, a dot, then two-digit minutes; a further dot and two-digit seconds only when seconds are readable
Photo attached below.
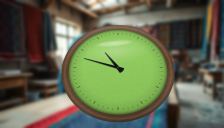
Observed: 10.48
